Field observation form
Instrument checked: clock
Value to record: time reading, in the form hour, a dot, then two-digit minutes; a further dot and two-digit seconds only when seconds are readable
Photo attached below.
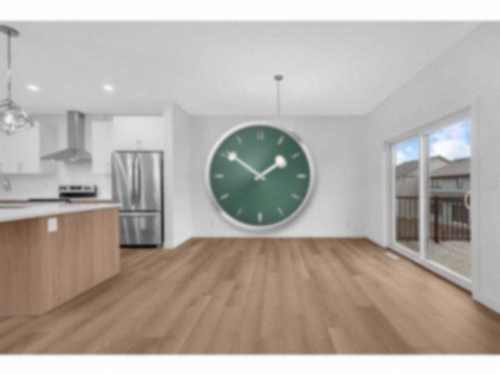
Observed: 1.51
